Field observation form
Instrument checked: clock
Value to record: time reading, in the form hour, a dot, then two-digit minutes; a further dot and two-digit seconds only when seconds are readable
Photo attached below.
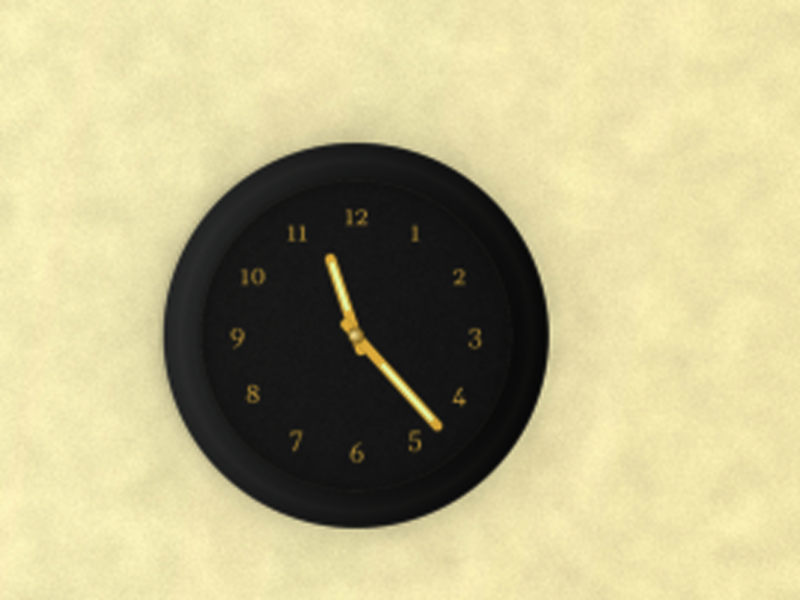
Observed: 11.23
